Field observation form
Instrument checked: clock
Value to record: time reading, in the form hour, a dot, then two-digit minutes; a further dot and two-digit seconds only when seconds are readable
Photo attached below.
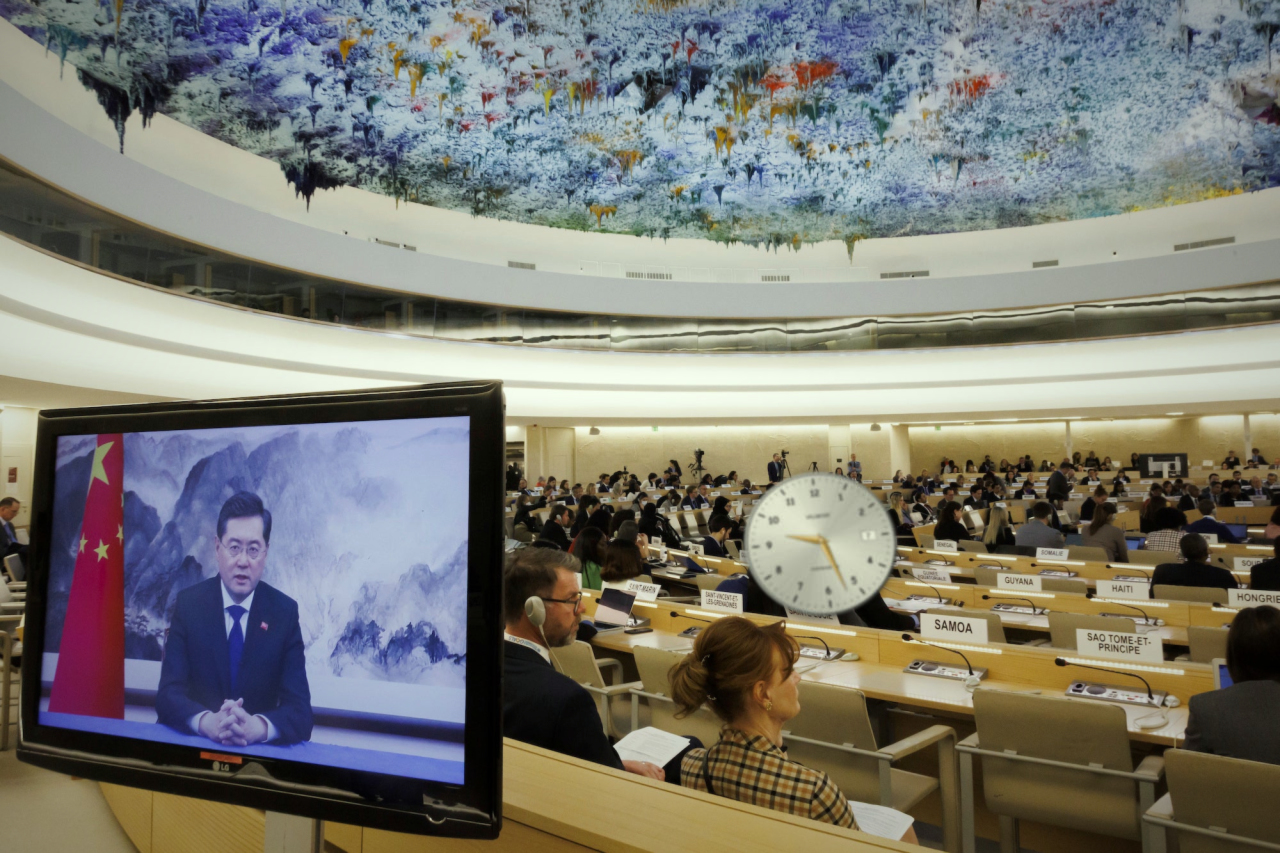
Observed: 9.27
